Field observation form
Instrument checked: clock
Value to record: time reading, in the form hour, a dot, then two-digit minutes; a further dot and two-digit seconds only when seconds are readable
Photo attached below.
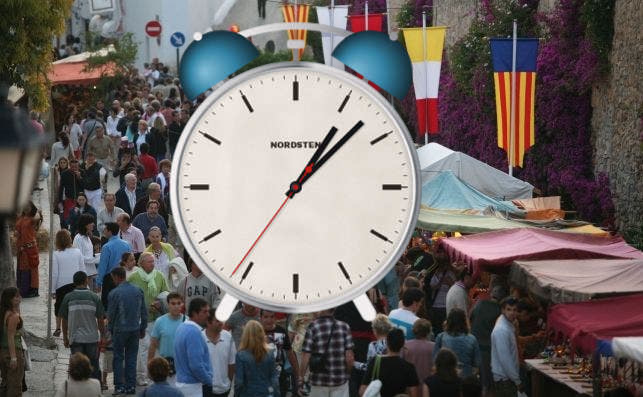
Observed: 1.07.36
